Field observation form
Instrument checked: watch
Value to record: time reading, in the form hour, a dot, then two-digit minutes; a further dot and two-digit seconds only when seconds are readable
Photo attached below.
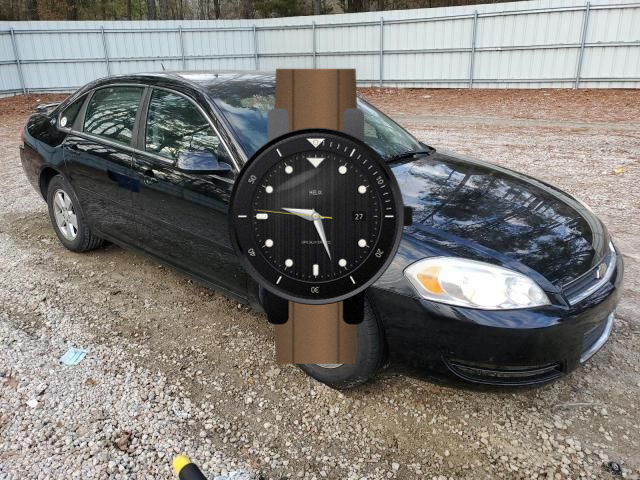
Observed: 9.26.46
